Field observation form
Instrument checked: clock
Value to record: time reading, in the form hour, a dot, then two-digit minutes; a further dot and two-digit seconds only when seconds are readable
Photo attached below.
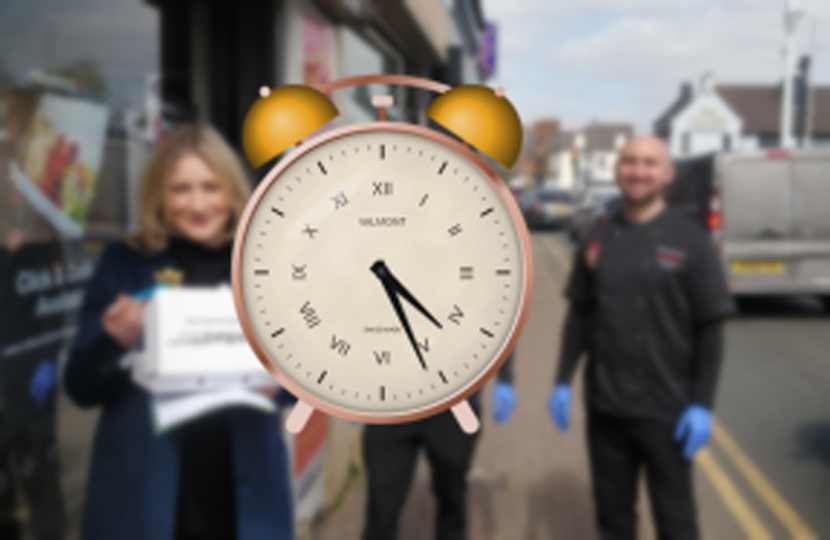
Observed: 4.26
